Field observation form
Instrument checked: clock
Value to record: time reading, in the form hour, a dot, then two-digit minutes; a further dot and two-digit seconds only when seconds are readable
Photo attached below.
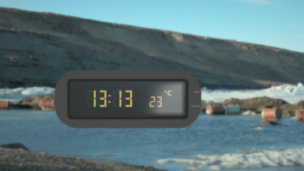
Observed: 13.13
